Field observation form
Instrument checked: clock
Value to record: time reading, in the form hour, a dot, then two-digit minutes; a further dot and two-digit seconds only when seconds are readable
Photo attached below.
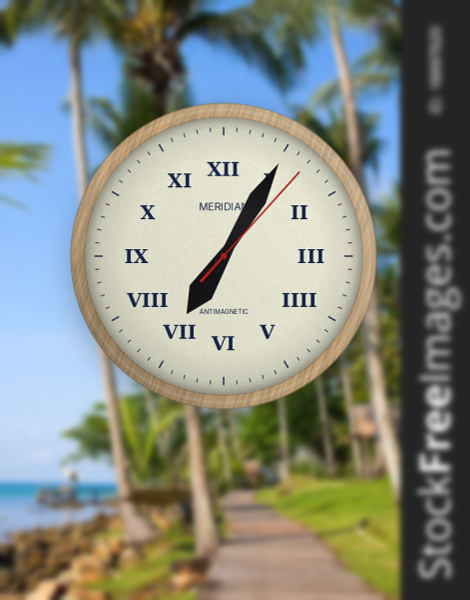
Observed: 7.05.07
